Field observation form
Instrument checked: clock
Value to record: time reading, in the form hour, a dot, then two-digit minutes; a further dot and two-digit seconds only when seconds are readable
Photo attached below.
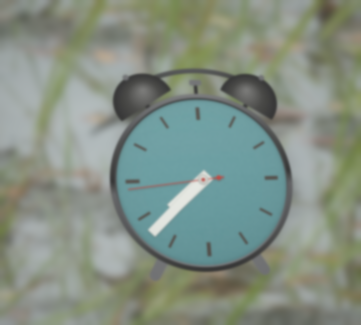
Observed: 7.37.44
